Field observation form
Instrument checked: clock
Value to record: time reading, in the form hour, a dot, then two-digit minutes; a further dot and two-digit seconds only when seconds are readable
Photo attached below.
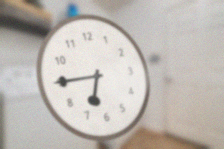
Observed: 6.45
